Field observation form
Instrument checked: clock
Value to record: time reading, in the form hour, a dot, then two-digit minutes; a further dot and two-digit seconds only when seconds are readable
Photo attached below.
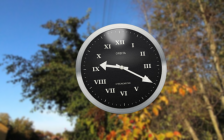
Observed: 9.20
